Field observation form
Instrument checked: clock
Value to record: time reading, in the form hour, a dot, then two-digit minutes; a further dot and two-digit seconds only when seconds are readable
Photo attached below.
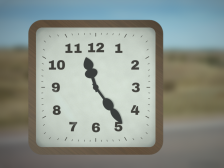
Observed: 11.24
